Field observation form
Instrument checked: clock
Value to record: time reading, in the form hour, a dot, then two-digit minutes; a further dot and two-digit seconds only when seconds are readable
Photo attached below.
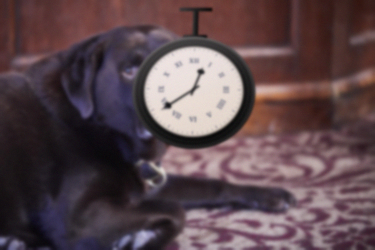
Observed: 12.39
